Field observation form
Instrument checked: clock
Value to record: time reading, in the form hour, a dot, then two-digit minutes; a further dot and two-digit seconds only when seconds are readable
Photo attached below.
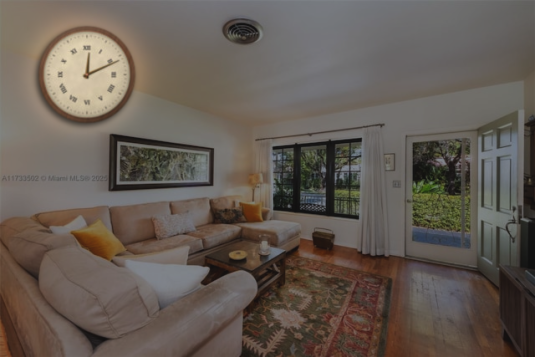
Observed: 12.11
